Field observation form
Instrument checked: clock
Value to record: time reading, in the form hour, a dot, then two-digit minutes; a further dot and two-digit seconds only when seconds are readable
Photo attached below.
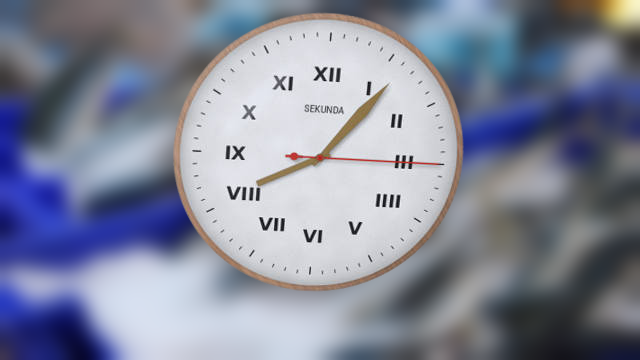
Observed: 8.06.15
